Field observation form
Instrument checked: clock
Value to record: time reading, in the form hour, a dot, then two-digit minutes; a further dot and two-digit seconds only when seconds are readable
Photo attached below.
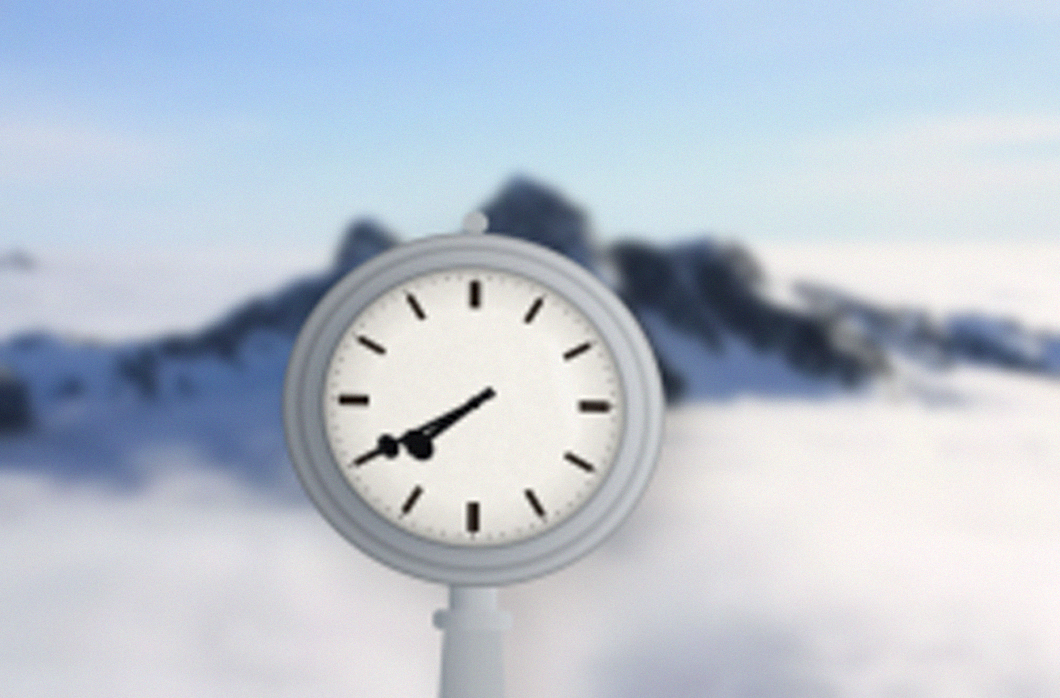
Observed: 7.40
